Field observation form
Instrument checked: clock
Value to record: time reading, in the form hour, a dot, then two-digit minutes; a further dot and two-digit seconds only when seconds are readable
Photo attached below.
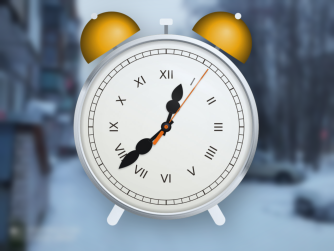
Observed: 12.38.06
